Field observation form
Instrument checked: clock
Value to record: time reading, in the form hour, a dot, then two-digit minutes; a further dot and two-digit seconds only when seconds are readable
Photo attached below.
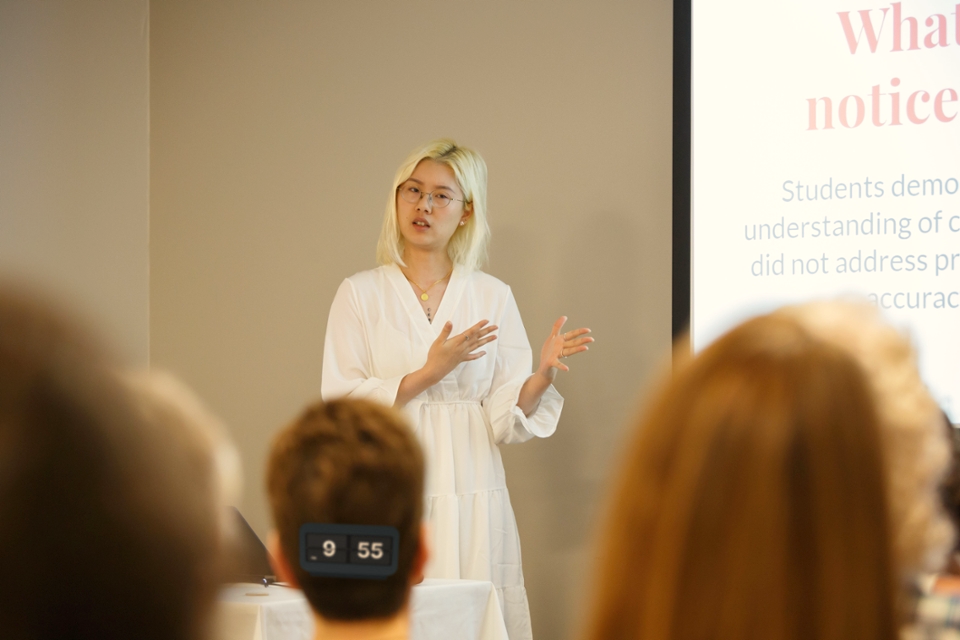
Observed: 9.55
